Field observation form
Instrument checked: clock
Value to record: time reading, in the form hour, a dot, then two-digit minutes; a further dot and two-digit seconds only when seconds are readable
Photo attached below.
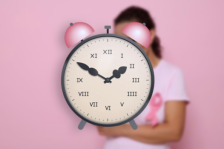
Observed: 1.50
